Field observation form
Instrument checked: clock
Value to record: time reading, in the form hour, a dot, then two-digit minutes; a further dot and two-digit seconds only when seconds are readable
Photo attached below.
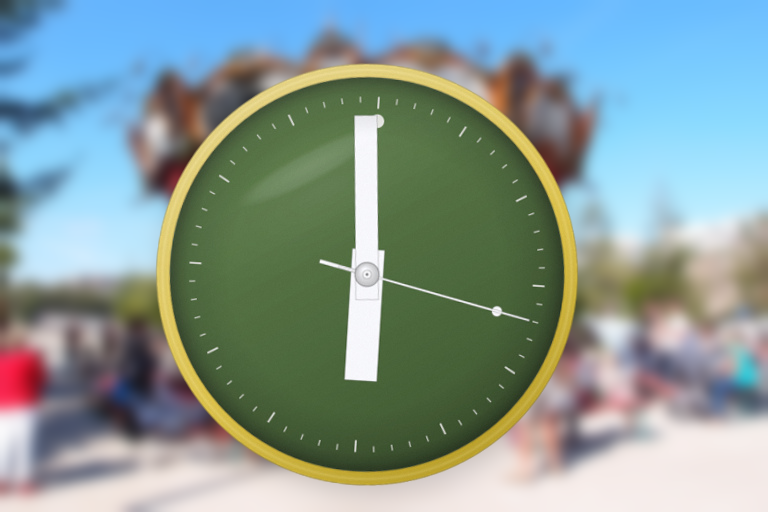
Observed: 5.59.17
